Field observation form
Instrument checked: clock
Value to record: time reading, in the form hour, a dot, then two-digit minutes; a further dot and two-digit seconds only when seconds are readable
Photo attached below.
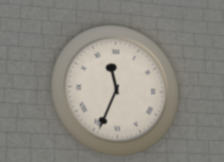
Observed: 11.34
